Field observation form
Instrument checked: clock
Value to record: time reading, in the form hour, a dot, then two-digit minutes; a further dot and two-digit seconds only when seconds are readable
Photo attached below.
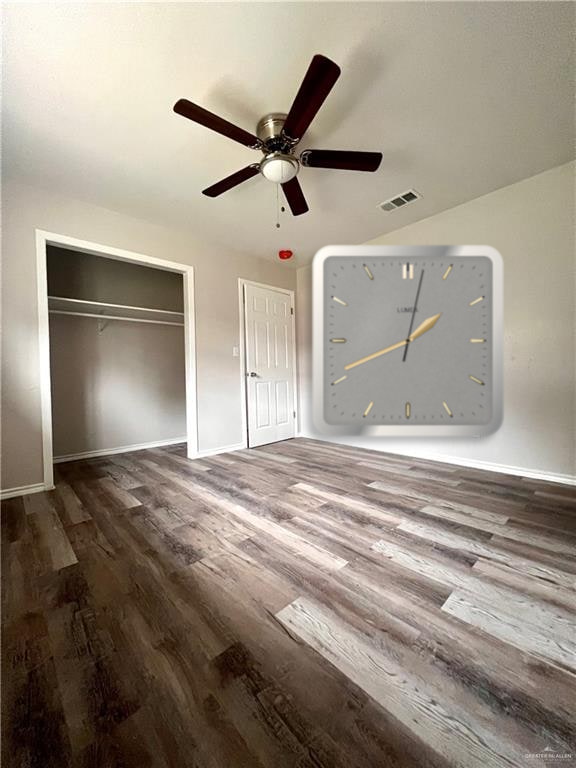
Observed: 1.41.02
